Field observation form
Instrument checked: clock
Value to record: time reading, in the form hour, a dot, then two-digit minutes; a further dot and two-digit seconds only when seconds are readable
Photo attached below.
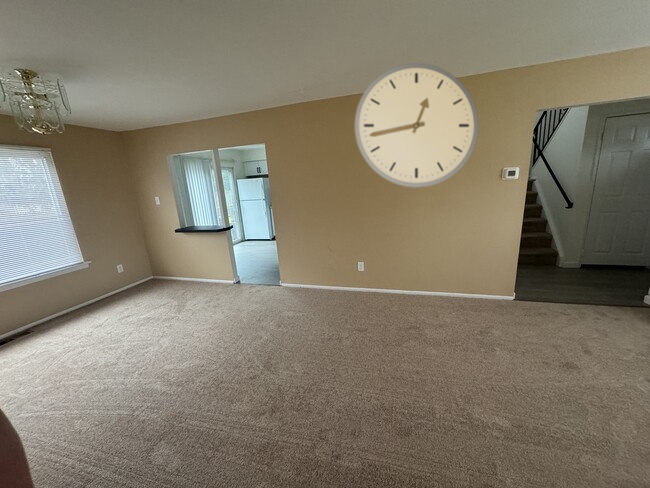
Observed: 12.43
